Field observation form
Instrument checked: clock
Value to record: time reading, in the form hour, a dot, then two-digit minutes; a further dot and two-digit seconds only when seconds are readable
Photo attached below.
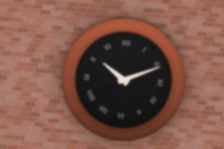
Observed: 10.11
